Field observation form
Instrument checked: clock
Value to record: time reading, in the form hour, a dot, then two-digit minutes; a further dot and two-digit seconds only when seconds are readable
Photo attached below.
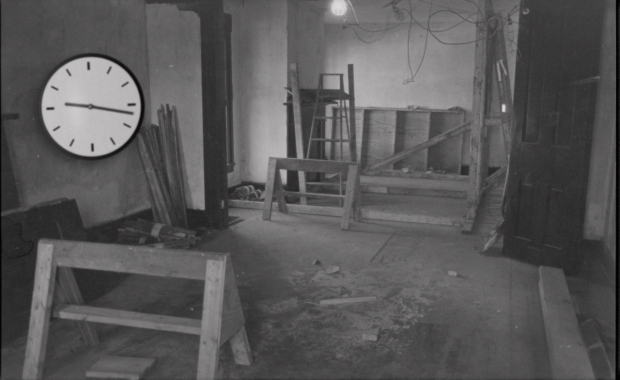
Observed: 9.17
